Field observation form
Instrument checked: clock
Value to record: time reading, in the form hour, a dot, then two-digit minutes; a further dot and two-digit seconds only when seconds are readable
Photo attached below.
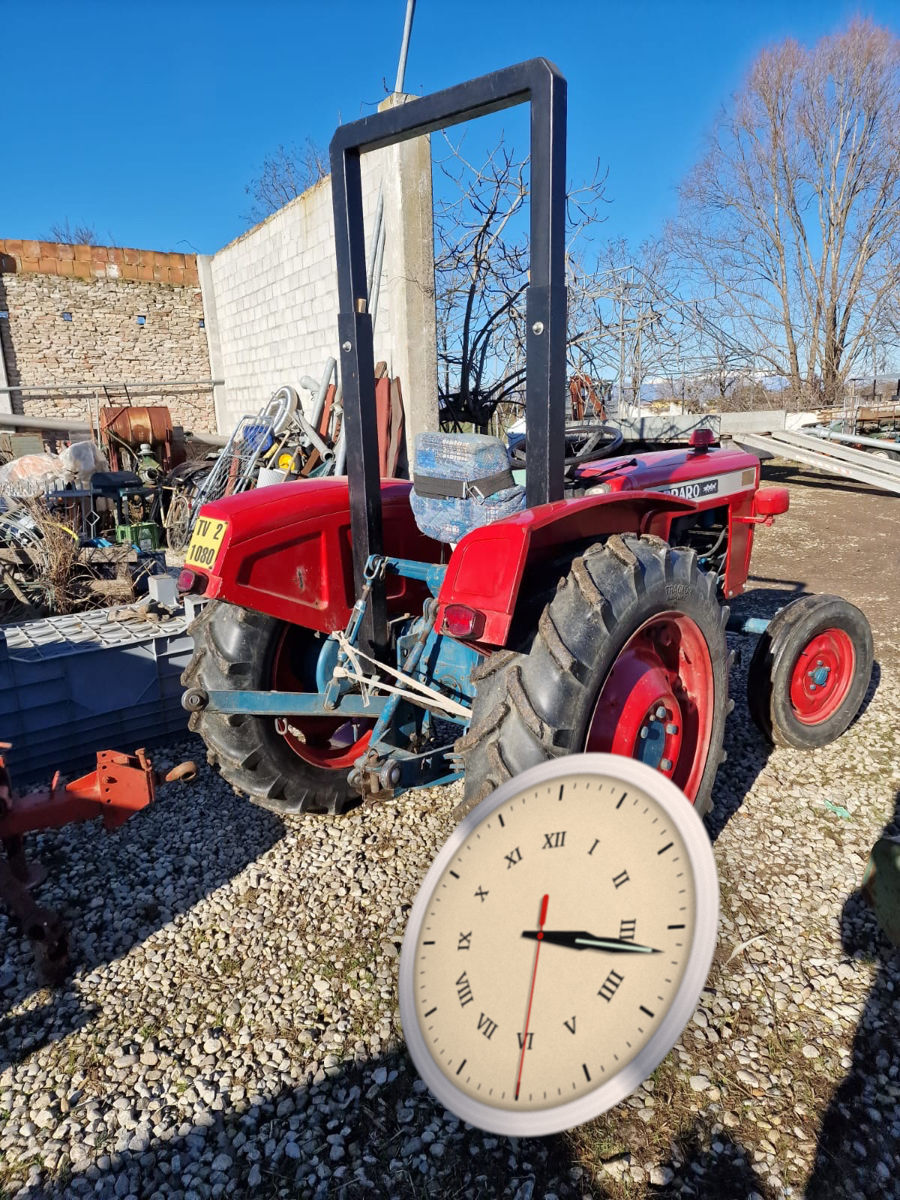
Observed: 3.16.30
